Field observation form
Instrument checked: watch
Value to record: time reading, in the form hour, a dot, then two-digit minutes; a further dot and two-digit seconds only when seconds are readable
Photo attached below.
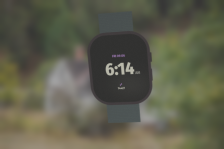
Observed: 6.14
